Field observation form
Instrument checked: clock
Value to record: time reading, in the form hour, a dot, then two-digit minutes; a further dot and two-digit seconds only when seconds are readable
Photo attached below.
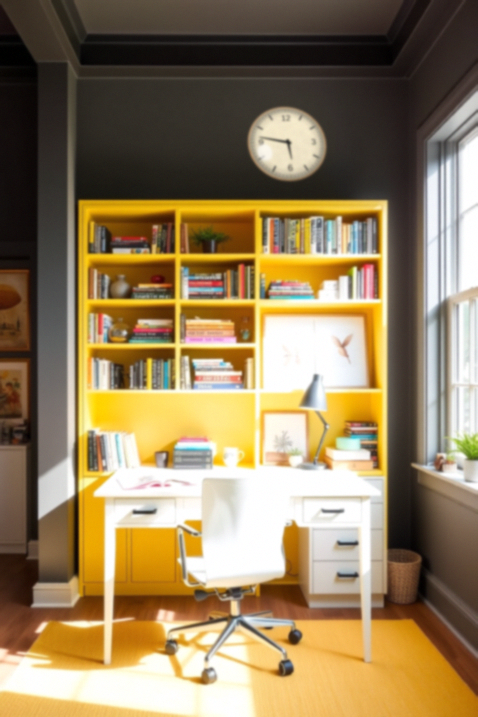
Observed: 5.47
